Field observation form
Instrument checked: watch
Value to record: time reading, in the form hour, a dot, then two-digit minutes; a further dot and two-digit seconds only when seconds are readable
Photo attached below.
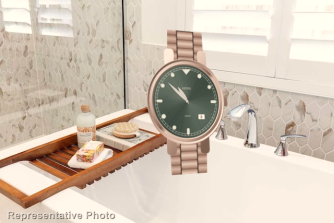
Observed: 10.52
